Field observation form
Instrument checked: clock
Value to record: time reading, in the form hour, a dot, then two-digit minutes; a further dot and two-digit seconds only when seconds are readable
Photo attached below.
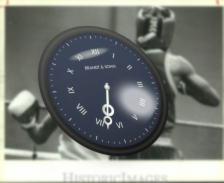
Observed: 6.33
